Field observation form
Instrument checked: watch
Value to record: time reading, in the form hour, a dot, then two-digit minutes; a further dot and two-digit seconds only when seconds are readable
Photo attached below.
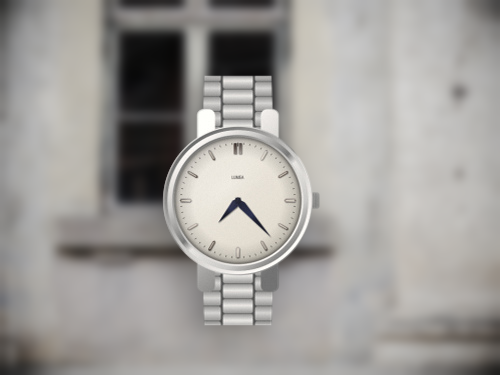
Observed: 7.23
